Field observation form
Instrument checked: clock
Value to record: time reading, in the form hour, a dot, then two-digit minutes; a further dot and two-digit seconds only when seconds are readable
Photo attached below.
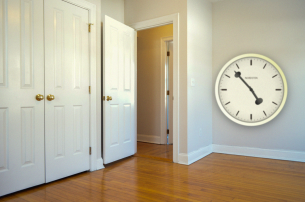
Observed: 4.53
